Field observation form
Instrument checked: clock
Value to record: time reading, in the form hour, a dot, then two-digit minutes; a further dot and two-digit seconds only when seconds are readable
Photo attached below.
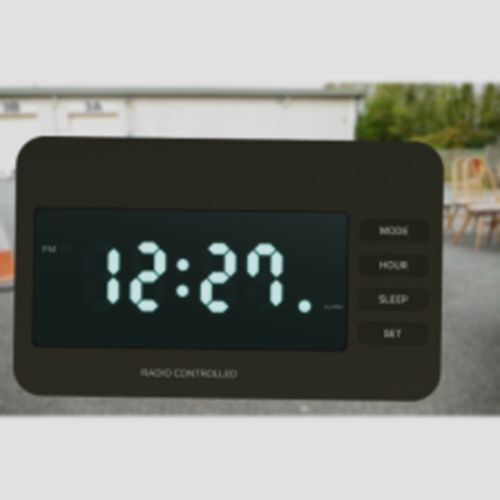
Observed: 12.27
